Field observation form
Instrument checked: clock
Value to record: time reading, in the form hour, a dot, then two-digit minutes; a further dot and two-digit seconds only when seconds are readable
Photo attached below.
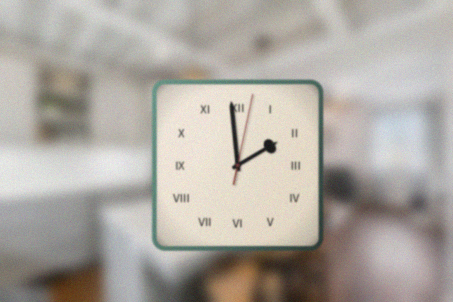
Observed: 1.59.02
